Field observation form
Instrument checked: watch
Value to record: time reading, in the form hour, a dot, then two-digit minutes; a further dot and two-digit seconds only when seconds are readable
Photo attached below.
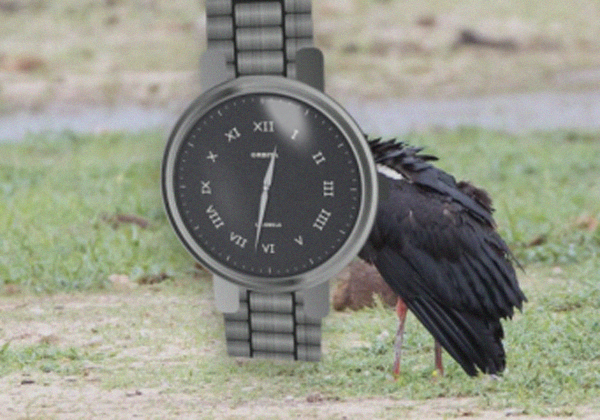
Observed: 12.32
